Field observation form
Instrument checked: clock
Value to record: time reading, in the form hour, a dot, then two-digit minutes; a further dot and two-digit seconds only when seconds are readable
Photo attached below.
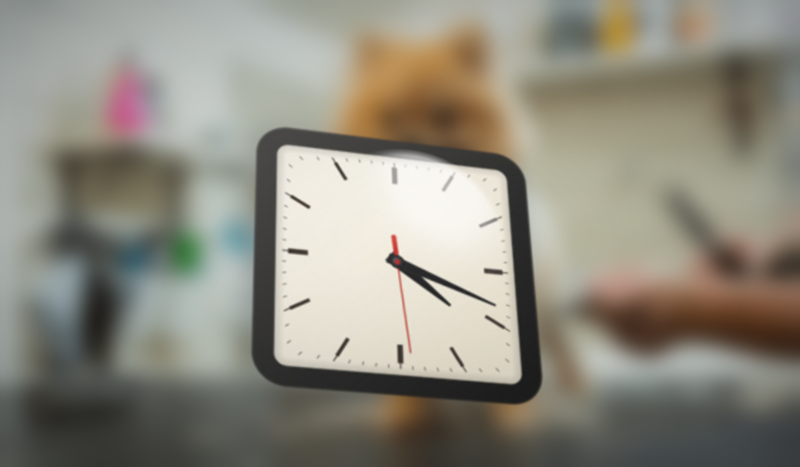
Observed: 4.18.29
